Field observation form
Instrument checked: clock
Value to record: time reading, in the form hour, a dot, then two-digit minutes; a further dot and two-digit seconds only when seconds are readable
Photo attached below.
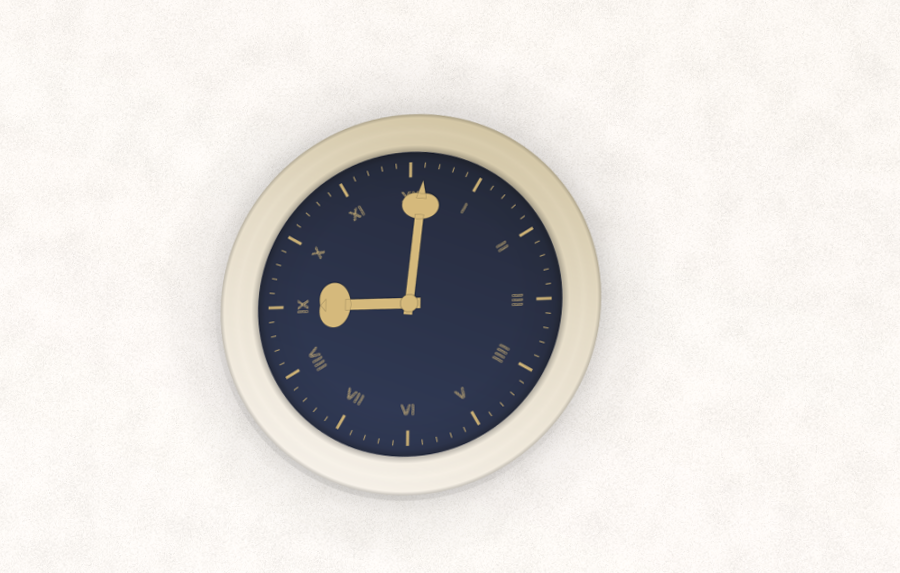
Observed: 9.01
